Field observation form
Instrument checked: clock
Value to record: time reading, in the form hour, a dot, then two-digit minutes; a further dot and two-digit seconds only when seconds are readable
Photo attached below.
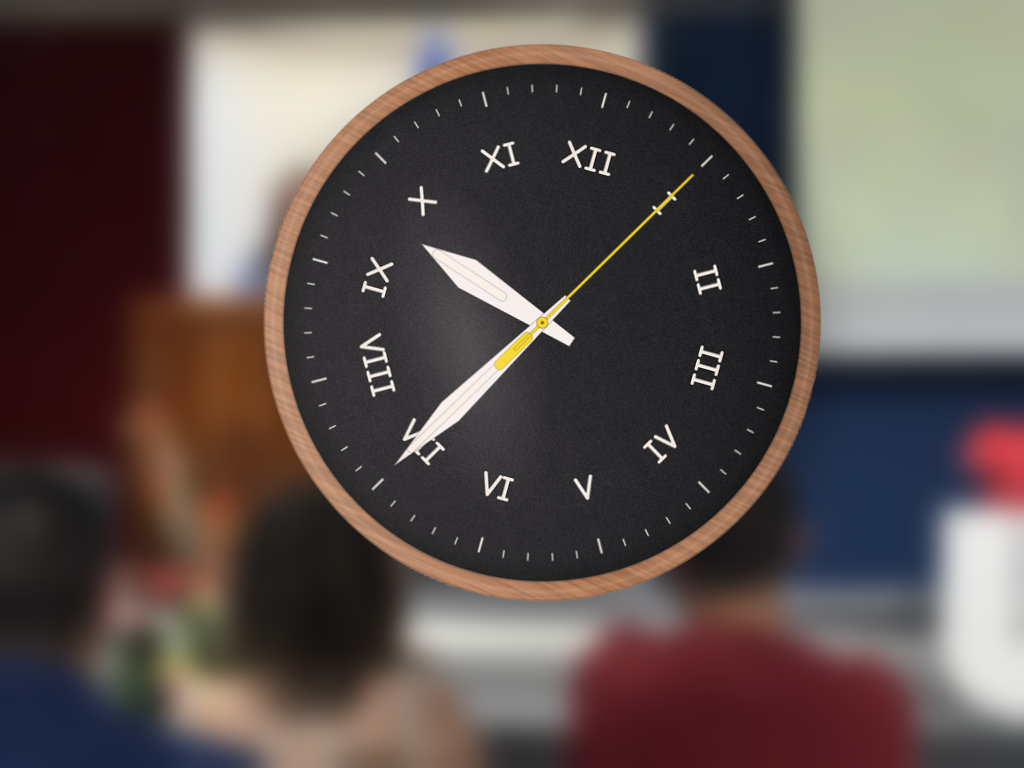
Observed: 9.35.05
